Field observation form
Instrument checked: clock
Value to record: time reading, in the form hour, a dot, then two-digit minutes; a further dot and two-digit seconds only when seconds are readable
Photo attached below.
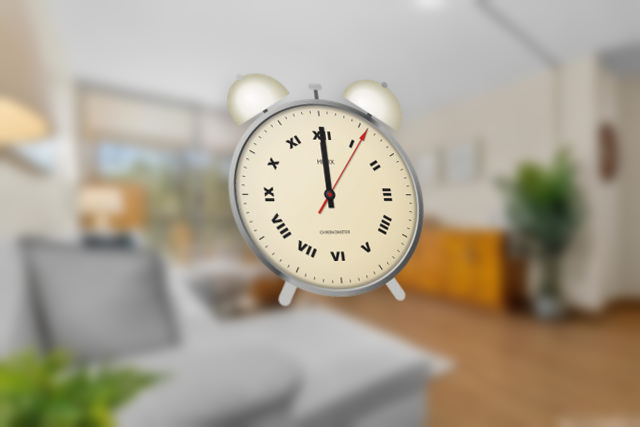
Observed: 12.00.06
